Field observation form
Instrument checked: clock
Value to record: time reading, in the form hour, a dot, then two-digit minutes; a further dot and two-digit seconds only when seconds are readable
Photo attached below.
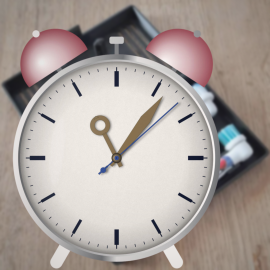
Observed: 11.06.08
